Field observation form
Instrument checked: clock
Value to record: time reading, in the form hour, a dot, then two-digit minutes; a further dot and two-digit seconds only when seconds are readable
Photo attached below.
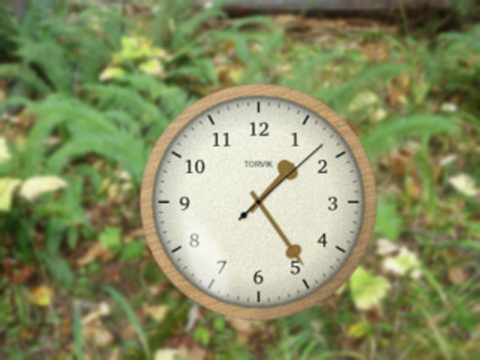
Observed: 1.24.08
